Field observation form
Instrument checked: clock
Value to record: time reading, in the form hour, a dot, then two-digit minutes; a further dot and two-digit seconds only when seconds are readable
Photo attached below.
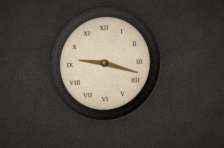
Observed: 9.18
